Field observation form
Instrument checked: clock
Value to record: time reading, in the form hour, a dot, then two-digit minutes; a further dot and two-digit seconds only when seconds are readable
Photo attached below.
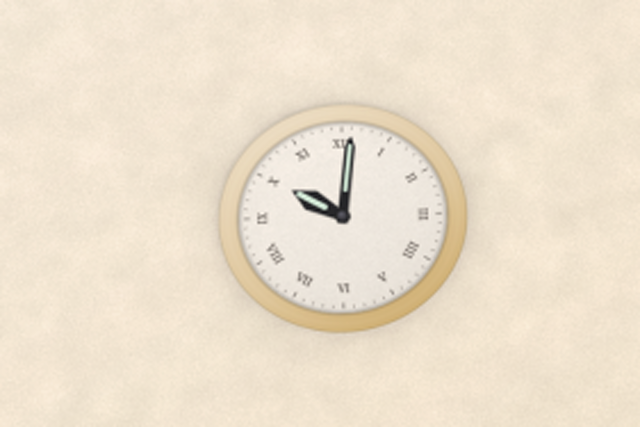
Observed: 10.01
